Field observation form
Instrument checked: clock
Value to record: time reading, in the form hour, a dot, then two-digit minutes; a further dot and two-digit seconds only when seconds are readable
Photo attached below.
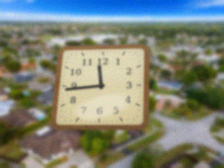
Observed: 11.44
